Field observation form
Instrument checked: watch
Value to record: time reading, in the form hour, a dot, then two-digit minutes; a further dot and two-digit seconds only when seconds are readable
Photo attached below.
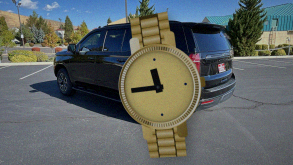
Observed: 11.45
